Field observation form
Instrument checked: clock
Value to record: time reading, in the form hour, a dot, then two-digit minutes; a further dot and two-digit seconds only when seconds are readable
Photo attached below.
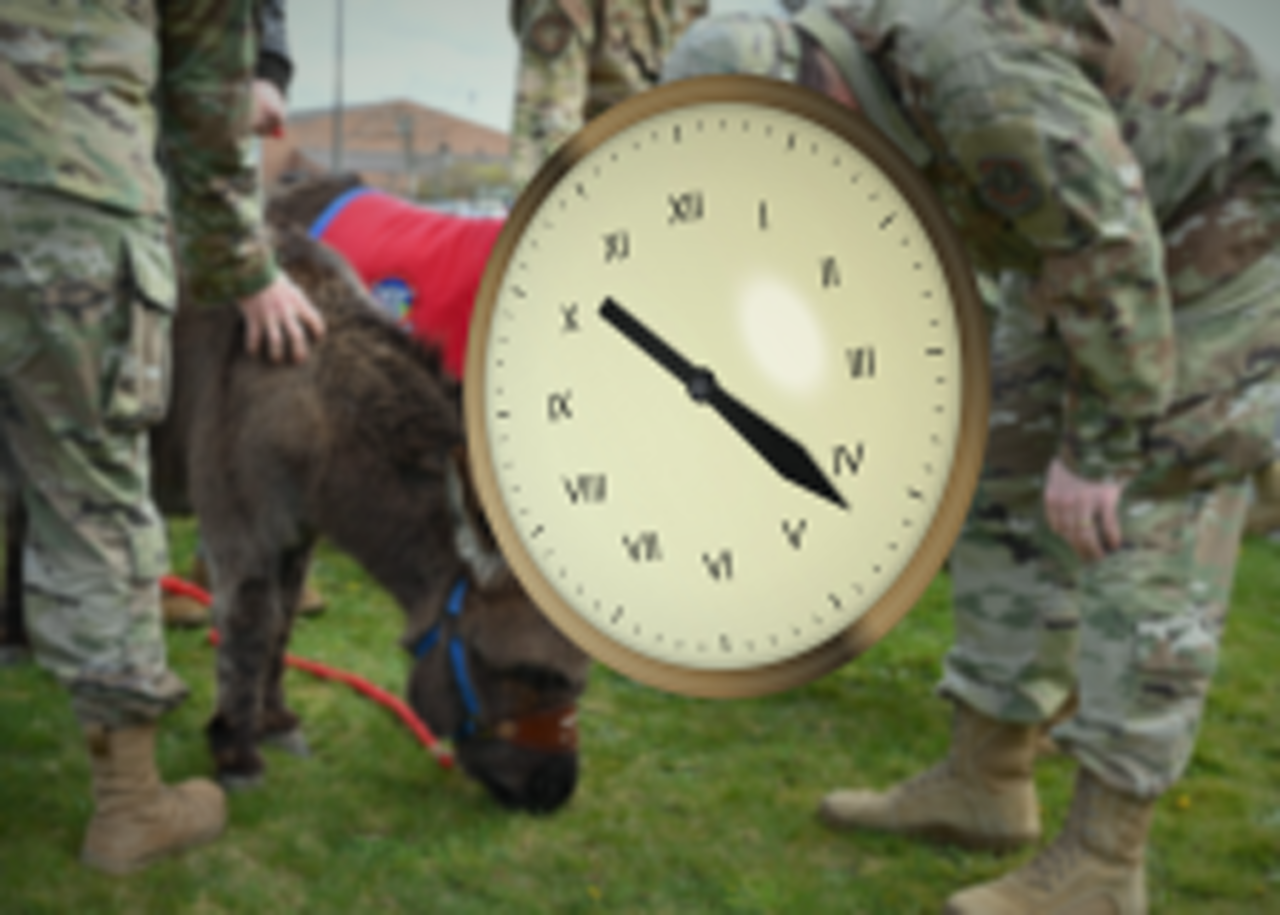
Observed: 10.22
